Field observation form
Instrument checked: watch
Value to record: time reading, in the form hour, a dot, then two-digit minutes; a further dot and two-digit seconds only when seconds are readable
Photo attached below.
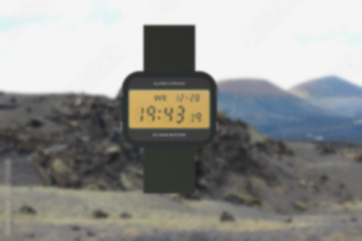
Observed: 19.43.19
